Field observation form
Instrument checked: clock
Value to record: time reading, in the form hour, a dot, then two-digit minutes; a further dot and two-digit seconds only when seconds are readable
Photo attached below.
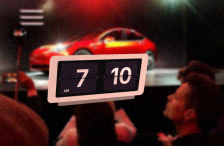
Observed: 7.10
